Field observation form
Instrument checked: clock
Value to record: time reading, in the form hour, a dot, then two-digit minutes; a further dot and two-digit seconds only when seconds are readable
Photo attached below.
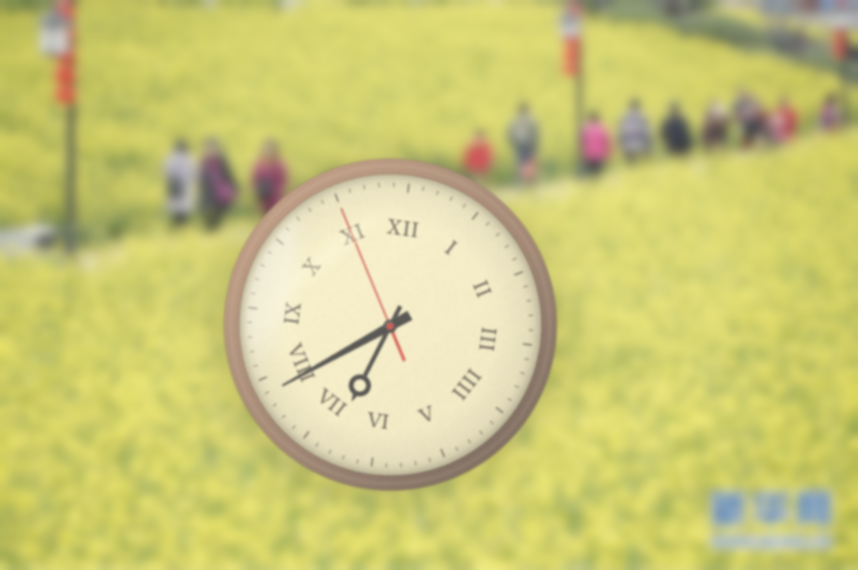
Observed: 6.38.55
